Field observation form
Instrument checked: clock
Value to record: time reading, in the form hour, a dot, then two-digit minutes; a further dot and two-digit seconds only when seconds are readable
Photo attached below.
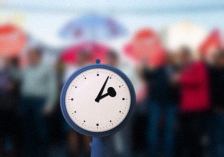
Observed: 2.04
